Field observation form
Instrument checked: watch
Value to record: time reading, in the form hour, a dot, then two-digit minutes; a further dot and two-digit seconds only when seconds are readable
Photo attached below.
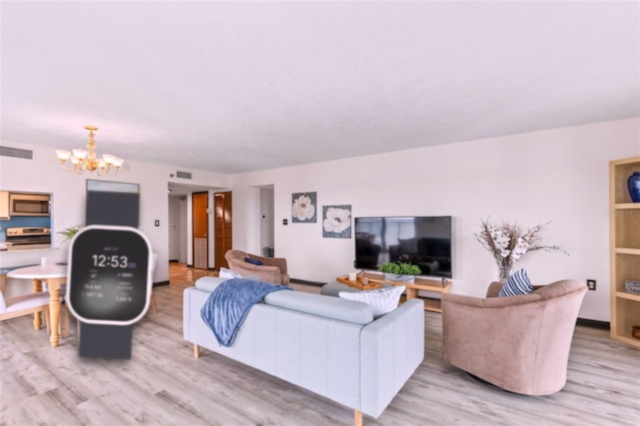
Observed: 12.53
